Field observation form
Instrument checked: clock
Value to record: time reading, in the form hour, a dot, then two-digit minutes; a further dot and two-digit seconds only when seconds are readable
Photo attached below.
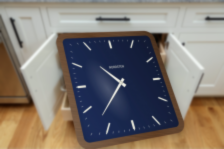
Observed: 10.37
